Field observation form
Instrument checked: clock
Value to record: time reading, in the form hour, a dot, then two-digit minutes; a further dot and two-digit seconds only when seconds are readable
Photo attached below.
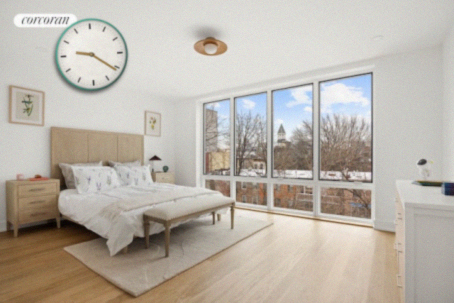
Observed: 9.21
